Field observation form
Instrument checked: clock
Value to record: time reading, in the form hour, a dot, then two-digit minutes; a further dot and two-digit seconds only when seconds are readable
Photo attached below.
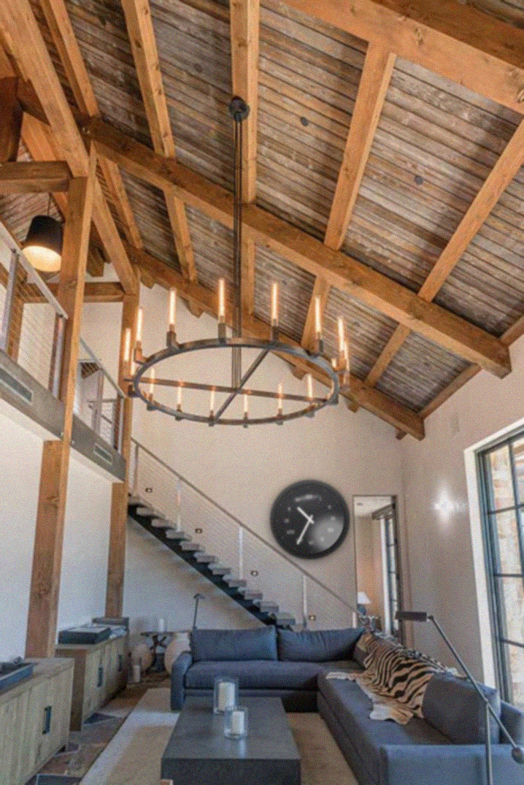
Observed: 10.35
